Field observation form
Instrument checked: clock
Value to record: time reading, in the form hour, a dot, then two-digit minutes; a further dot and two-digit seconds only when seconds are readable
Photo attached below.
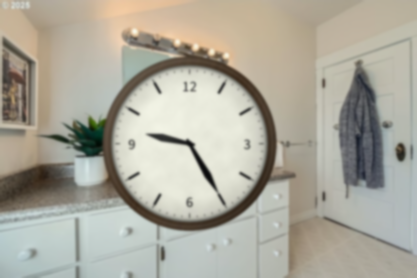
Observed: 9.25
